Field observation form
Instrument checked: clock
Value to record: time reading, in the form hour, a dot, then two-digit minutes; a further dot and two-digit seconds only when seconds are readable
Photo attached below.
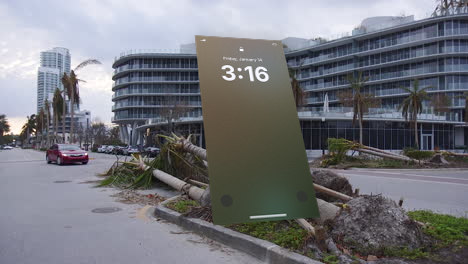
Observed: 3.16
